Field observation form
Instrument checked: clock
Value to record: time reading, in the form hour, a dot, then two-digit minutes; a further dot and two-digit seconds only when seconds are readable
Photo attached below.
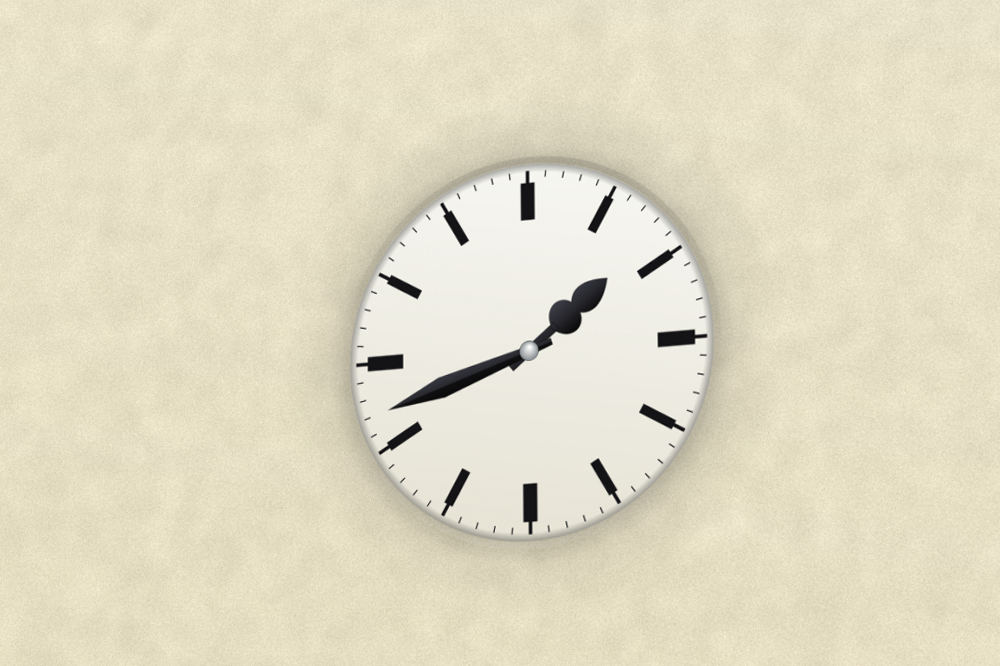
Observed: 1.42
